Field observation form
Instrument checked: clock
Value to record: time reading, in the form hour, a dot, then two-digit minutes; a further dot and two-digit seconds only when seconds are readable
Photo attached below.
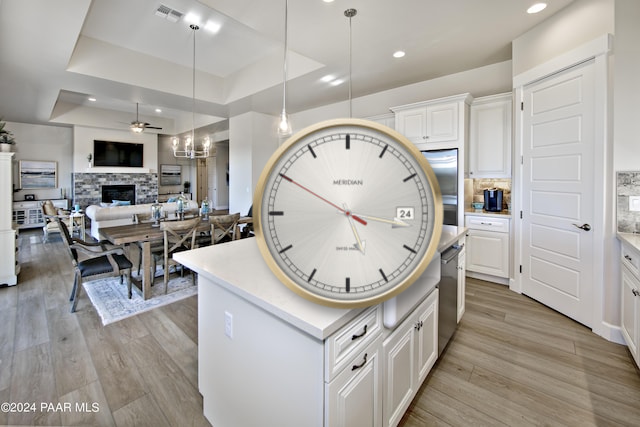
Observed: 5.16.50
